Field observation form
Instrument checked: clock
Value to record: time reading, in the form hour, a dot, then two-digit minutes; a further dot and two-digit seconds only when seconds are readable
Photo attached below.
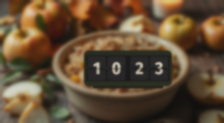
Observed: 10.23
